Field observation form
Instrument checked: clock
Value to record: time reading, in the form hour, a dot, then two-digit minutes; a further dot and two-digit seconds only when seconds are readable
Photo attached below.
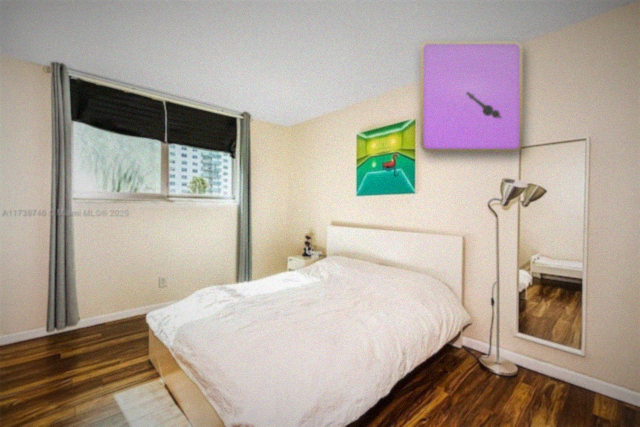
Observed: 4.21
